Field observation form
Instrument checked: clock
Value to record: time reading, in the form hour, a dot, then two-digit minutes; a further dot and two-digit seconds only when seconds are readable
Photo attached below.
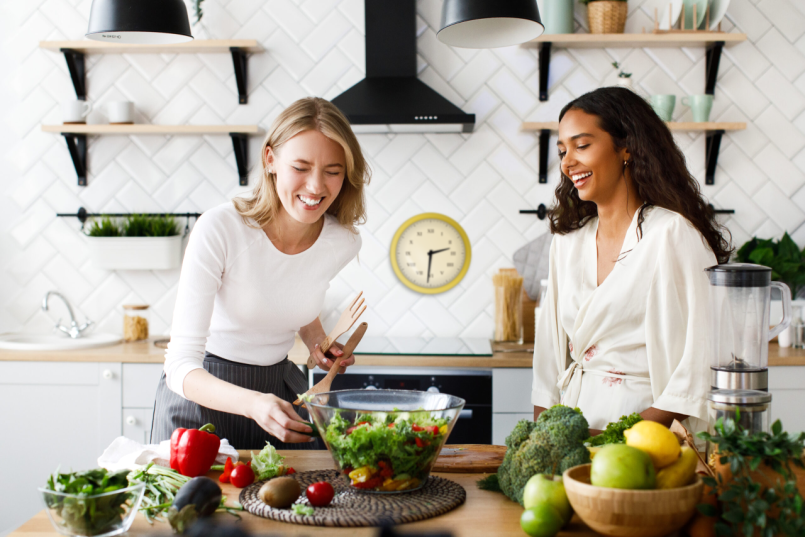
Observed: 2.31
